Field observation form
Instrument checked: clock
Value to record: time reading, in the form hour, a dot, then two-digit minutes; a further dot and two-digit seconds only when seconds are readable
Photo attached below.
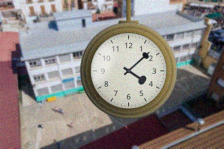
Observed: 4.08
